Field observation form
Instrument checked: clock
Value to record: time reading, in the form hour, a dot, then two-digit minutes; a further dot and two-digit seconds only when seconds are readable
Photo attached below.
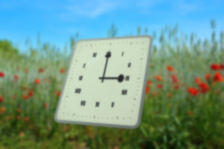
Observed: 3.00
